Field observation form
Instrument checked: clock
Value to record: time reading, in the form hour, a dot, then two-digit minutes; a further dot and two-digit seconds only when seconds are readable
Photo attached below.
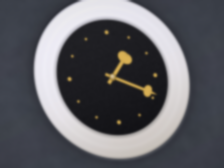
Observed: 1.19
